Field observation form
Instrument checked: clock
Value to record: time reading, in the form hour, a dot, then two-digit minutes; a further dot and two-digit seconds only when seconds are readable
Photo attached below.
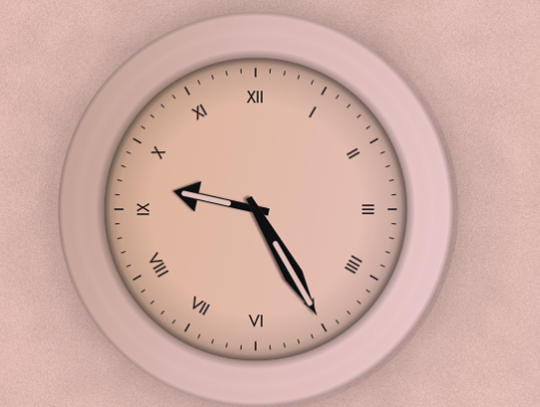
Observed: 9.25
